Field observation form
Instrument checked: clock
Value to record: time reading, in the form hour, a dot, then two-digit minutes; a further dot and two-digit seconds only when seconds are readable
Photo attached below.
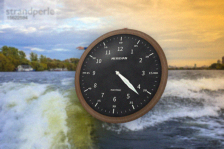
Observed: 4.22
